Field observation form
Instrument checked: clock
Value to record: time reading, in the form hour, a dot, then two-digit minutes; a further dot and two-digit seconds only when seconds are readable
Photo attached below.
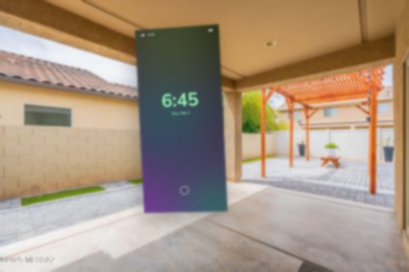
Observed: 6.45
